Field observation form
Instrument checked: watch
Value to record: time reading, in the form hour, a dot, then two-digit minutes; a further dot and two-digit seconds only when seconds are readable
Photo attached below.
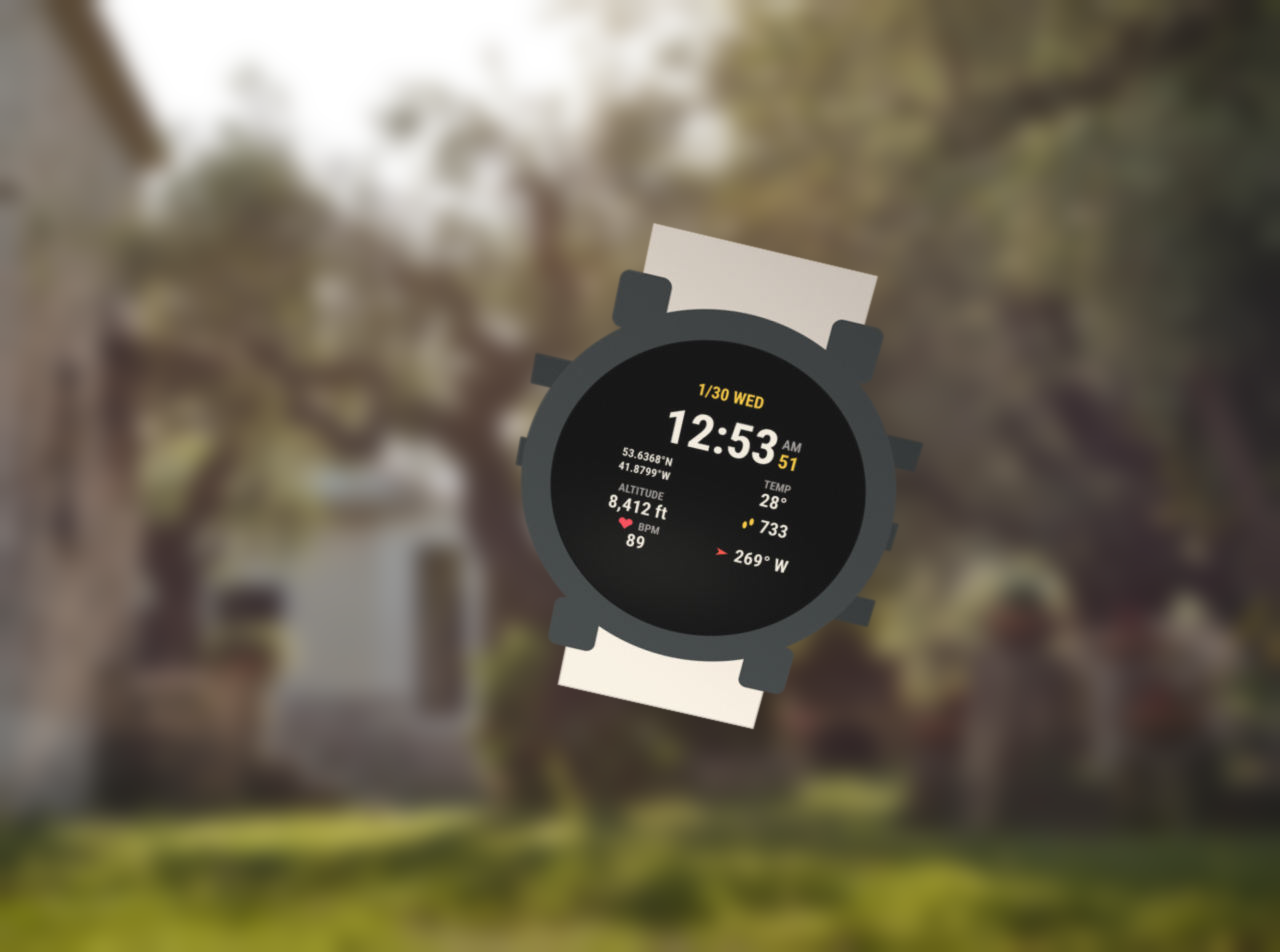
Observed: 12.53.51
